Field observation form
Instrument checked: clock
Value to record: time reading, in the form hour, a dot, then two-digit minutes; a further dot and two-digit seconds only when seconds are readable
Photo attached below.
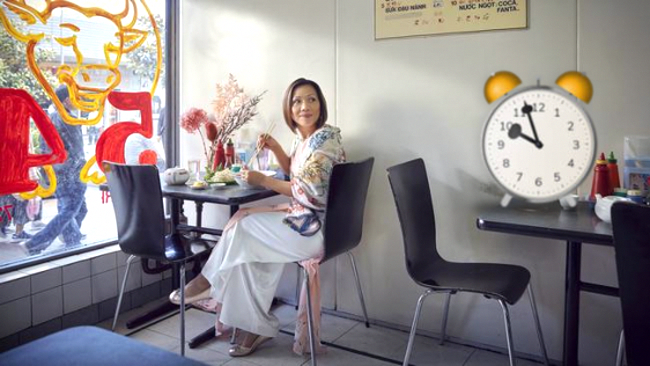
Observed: 9.57
